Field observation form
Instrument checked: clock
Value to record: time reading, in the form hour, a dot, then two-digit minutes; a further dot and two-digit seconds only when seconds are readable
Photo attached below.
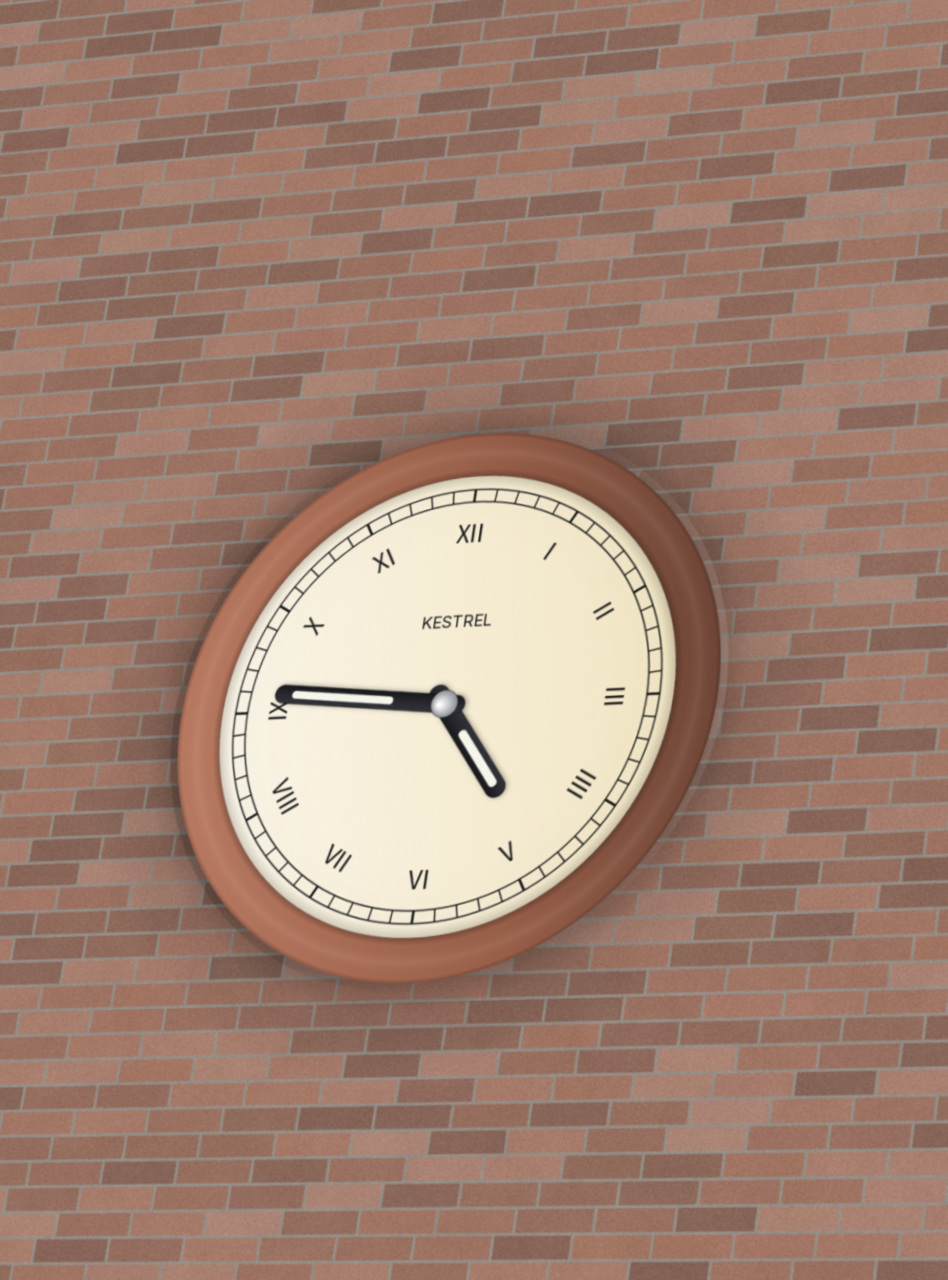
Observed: 4.46
